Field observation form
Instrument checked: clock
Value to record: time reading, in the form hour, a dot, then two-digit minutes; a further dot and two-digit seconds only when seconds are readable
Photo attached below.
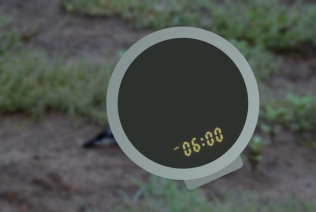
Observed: 6.00
